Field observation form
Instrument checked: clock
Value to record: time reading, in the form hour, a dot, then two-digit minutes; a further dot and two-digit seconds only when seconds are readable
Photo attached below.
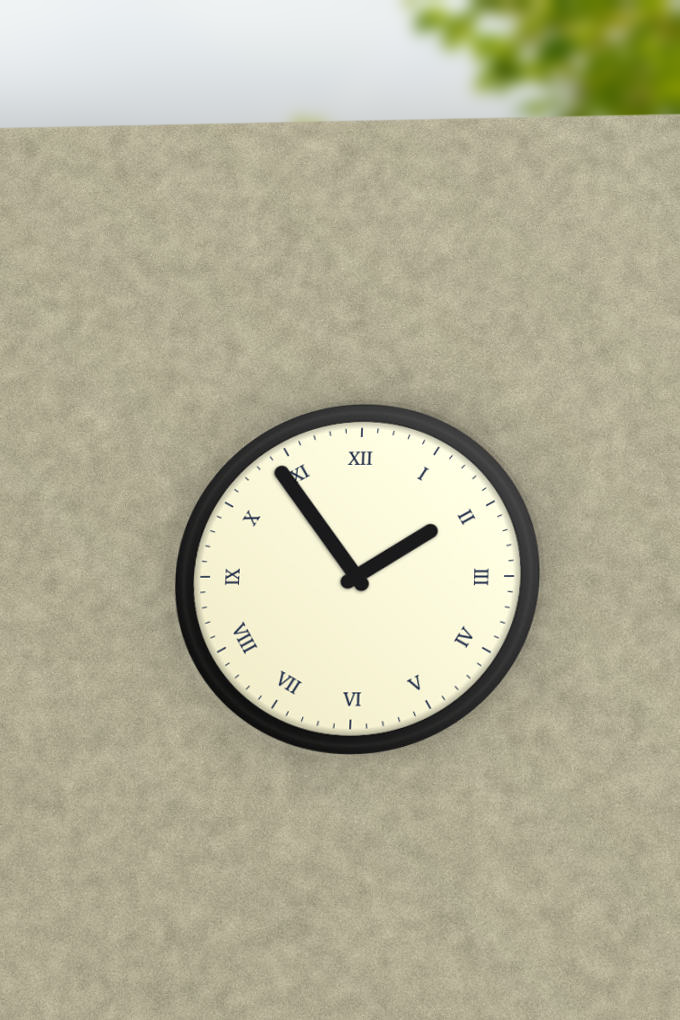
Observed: 1.54
